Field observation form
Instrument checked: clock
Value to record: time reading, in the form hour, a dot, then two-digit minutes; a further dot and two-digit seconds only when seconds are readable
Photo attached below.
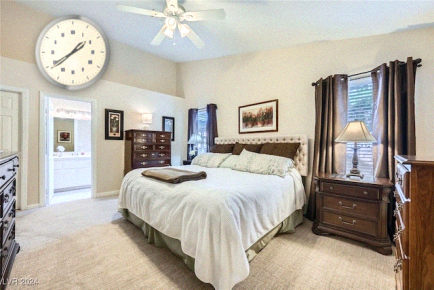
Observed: 1.39
